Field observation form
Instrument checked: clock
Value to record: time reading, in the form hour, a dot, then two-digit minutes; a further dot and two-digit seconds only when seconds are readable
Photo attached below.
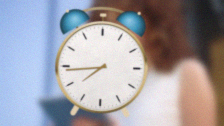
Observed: 7.44
